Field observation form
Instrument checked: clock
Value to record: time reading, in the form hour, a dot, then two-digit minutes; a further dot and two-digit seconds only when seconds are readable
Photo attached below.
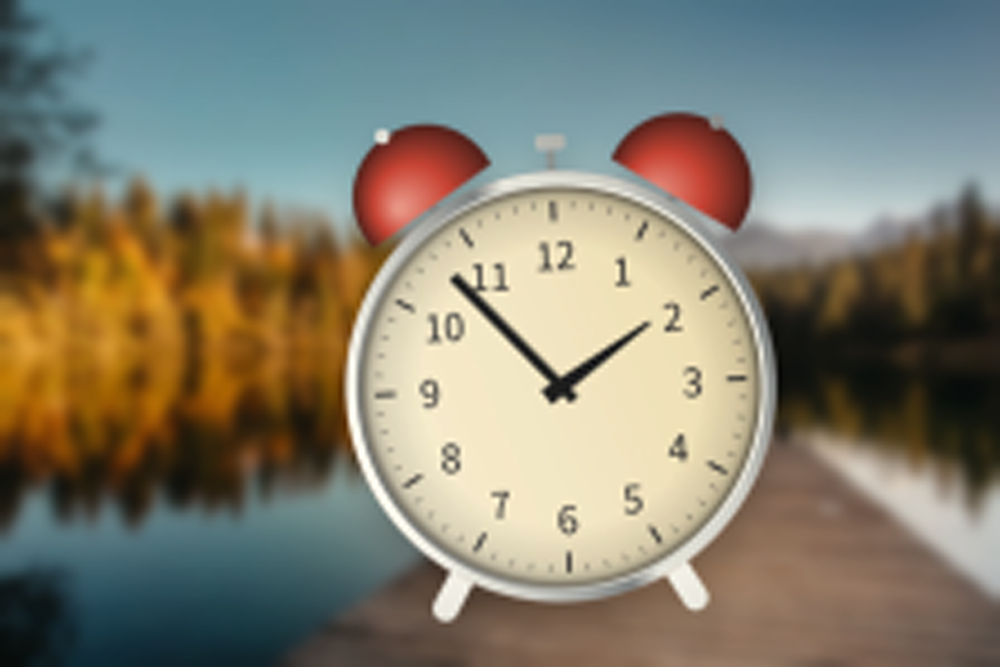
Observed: 1.53
